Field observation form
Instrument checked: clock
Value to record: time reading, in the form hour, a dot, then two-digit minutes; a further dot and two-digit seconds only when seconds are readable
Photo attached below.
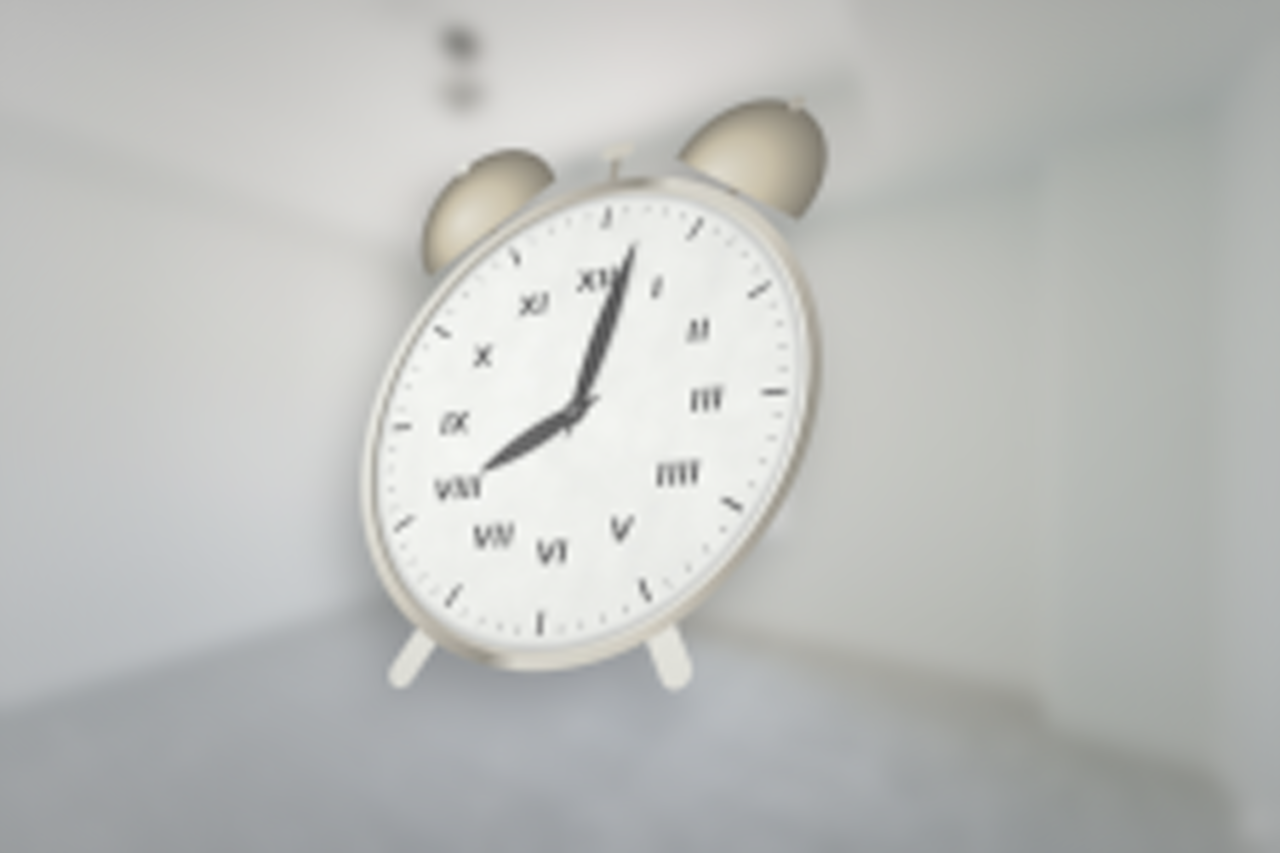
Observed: 8.02
